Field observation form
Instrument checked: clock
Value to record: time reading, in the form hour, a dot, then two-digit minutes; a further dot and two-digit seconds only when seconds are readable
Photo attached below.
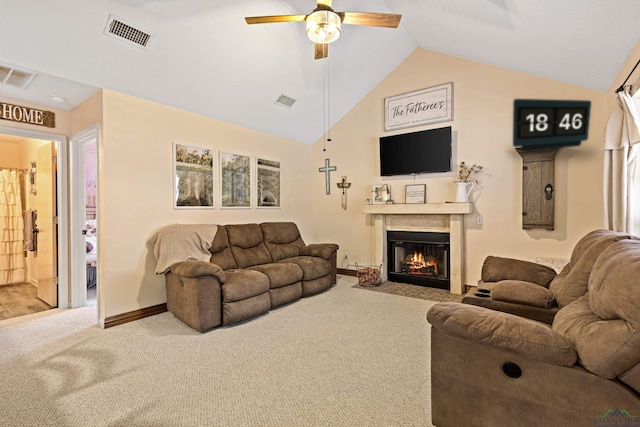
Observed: 18.46
